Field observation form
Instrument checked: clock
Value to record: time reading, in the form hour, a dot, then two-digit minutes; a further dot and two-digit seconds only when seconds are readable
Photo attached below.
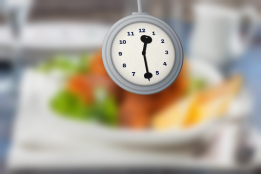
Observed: 12.29
